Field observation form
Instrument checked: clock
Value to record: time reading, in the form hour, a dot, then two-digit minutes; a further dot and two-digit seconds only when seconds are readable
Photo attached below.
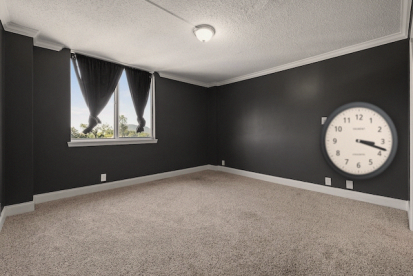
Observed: 3.18
